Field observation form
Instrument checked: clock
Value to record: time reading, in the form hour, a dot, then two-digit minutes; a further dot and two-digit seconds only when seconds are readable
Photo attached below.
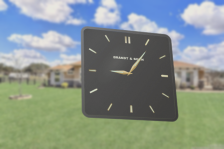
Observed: 9.06
